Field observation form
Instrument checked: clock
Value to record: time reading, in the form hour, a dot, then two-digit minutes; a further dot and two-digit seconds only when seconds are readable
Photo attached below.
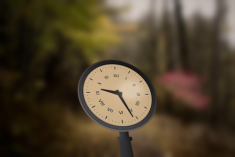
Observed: 9.26
